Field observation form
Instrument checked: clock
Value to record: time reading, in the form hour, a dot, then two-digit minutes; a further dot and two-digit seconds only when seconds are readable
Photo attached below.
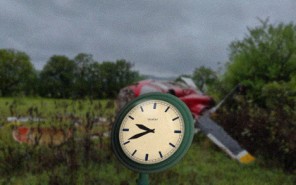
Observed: 9.41
